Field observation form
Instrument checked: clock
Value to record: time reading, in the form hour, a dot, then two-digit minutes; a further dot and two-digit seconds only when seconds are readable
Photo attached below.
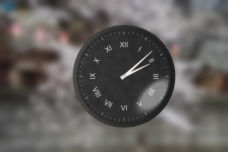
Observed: 2.08
